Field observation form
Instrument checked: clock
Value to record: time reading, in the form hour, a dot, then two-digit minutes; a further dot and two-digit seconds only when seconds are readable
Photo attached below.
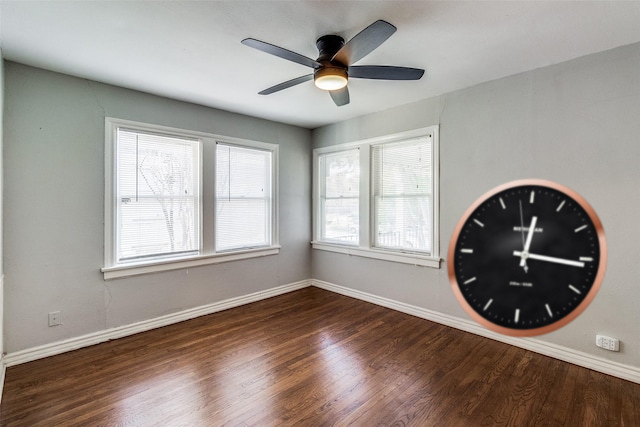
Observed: 12.15.58
